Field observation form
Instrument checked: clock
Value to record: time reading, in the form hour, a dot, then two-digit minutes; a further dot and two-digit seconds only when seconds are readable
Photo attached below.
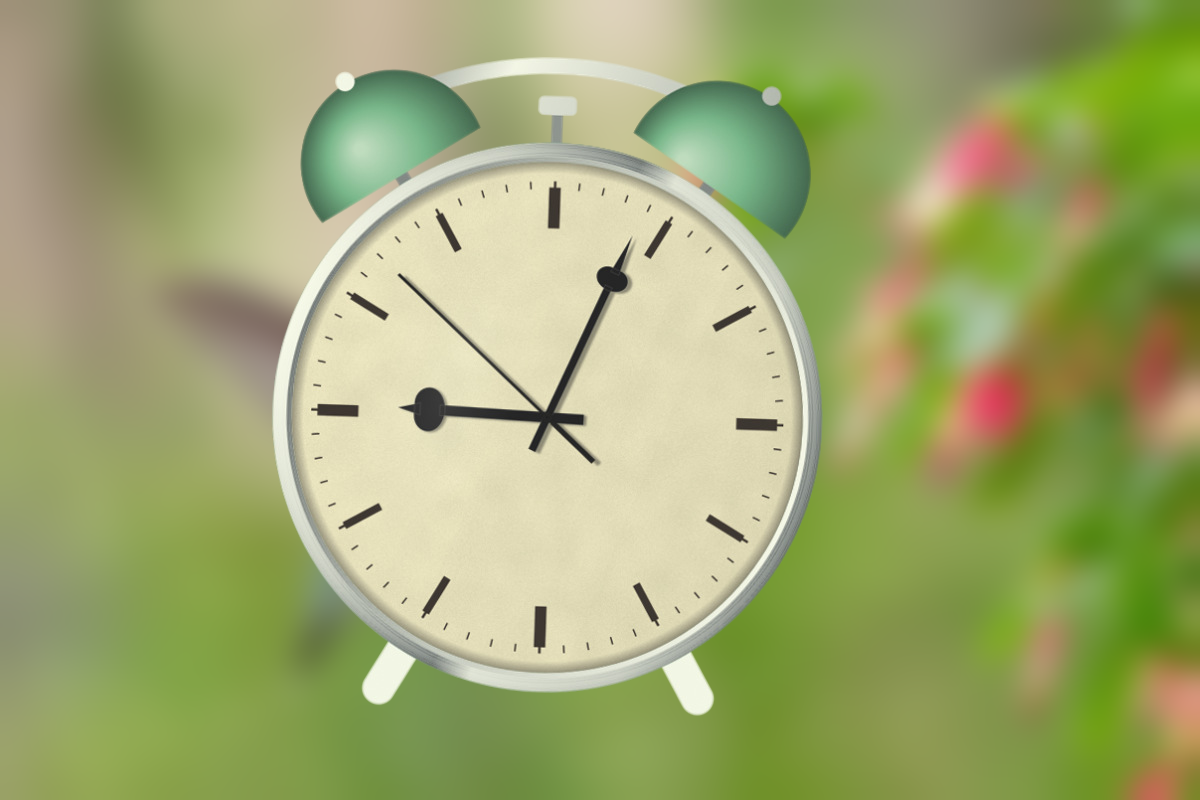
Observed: 9.03.52
